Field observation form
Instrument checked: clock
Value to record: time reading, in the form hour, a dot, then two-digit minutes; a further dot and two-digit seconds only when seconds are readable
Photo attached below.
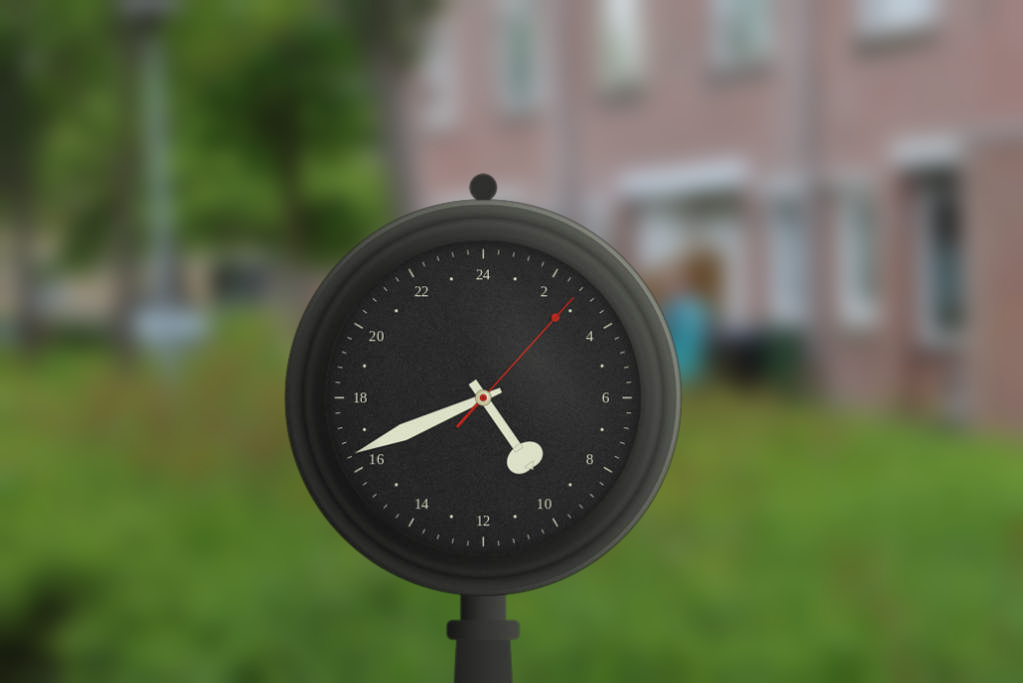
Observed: 9.41.07
